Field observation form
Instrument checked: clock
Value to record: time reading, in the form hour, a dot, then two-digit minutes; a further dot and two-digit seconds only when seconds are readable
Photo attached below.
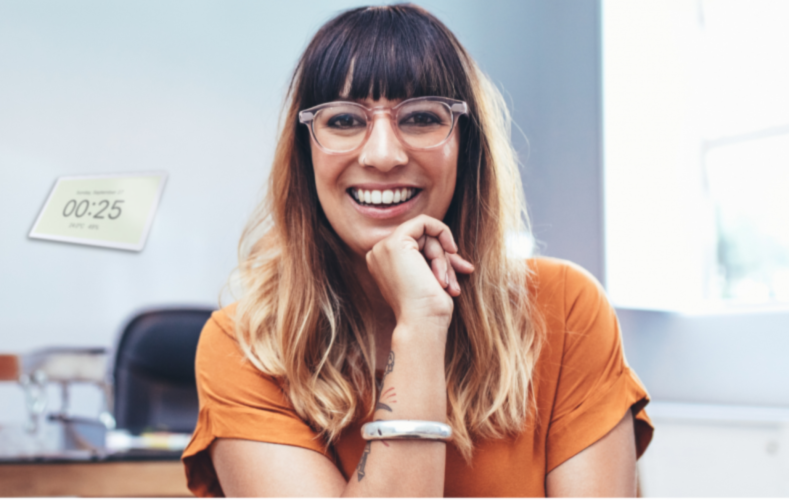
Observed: 0.25
